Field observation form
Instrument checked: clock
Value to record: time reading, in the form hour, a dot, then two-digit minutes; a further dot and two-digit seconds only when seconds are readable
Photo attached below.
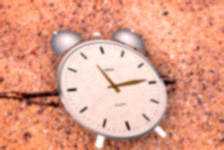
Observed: 11.14
